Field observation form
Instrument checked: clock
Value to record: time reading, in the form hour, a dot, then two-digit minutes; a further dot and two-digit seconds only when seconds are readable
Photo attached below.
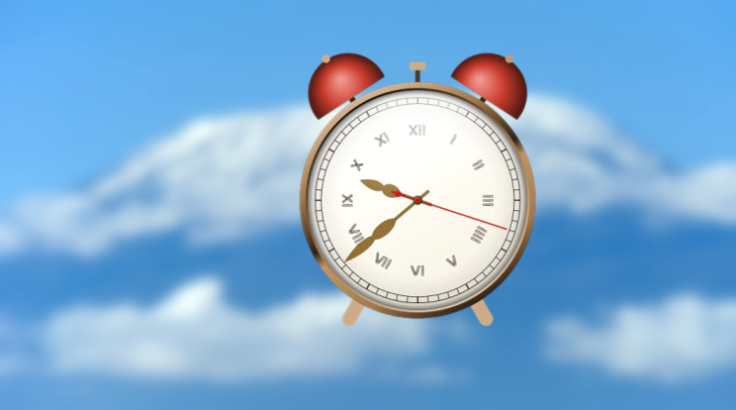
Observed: 9.38.18
